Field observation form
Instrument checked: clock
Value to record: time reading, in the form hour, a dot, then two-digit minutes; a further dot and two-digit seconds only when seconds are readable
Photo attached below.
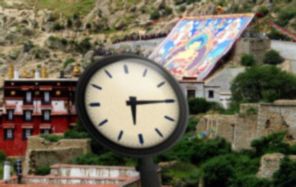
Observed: 6.15
